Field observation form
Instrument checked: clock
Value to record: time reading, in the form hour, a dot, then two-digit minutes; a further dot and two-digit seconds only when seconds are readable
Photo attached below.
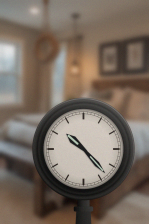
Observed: 10.23
